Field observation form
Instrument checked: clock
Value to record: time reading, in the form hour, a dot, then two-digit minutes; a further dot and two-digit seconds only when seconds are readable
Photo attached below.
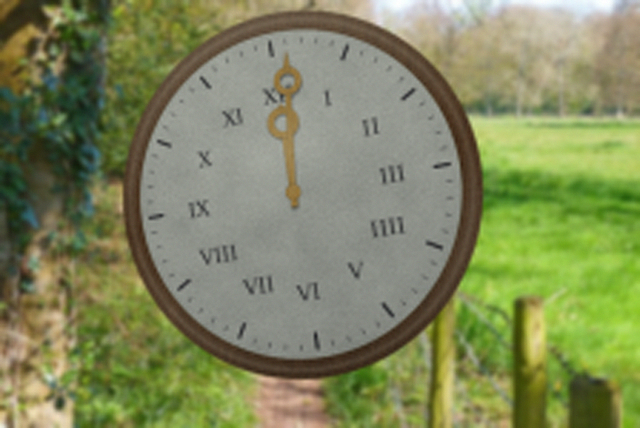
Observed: 12.01
